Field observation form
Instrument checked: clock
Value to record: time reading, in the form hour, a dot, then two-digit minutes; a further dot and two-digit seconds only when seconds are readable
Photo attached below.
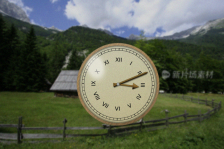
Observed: 3.11
